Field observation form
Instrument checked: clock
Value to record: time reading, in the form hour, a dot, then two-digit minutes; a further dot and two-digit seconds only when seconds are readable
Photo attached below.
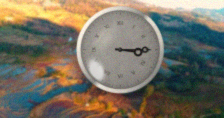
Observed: 3.15
